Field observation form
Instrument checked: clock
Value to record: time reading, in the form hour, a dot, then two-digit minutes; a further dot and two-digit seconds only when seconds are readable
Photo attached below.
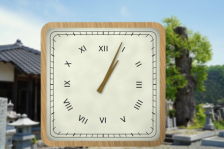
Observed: 1.04
